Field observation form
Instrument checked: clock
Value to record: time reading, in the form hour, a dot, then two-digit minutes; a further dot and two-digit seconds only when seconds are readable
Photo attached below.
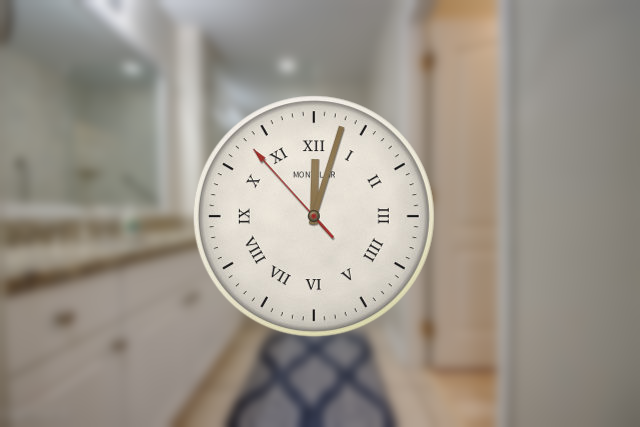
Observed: 12.02.53
